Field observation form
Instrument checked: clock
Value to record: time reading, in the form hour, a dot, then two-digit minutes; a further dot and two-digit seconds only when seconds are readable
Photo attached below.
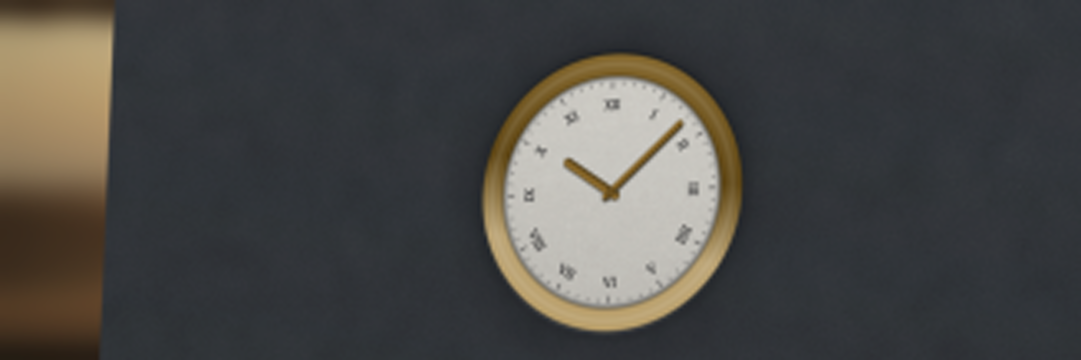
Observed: 10.08
